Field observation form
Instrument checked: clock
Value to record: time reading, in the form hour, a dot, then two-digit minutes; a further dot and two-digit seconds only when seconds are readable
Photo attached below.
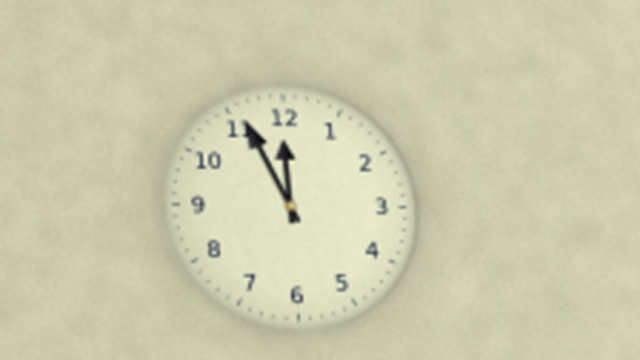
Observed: 11.56
